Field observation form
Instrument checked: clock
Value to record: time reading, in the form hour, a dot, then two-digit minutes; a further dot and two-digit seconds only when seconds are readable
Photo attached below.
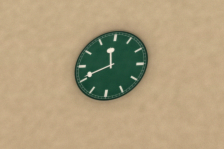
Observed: 11.41
